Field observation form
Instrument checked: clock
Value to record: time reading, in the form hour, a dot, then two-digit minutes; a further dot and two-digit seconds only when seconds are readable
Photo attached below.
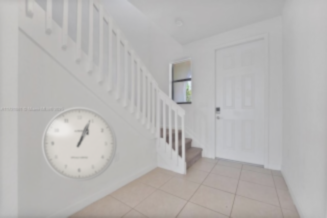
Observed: 1.04
